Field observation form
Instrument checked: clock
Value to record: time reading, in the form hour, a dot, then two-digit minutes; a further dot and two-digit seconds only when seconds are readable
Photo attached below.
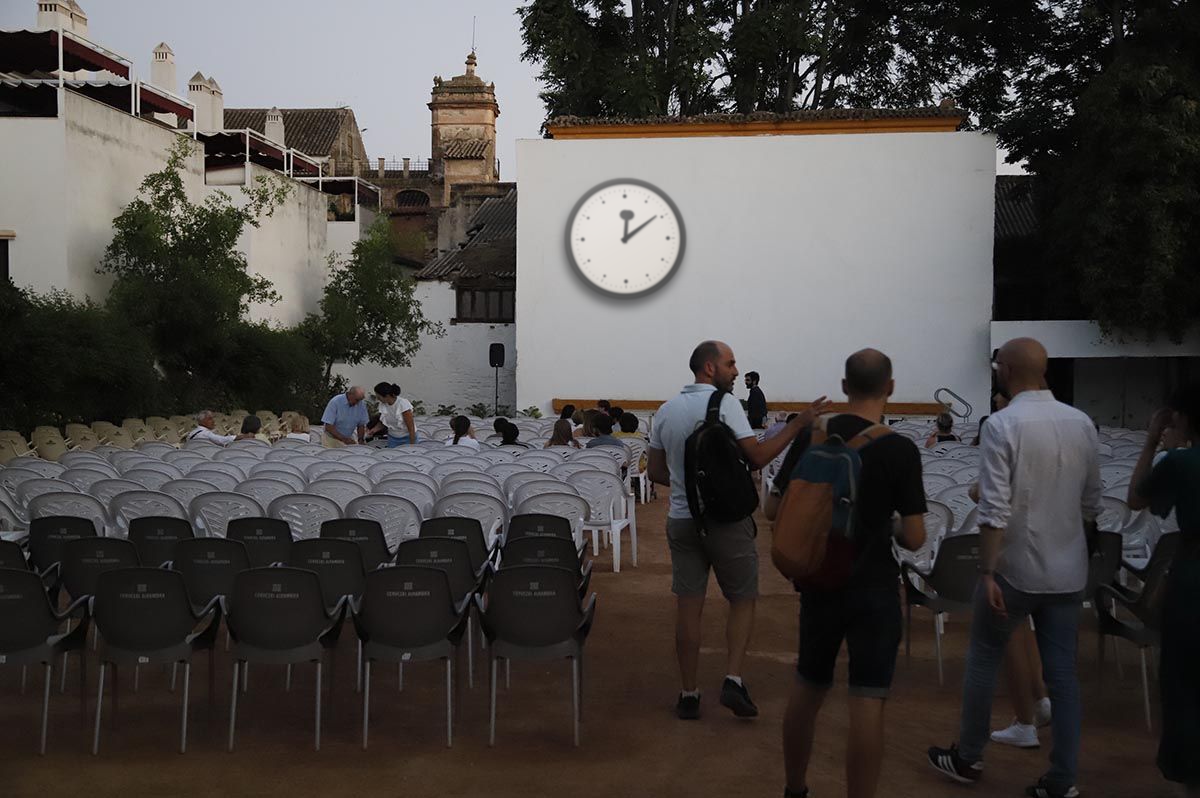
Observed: 12.09
